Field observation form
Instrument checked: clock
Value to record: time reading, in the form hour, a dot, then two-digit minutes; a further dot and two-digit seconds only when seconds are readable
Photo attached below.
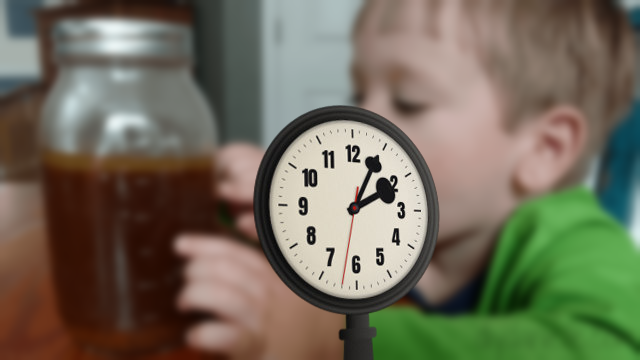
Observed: 2.04.32
